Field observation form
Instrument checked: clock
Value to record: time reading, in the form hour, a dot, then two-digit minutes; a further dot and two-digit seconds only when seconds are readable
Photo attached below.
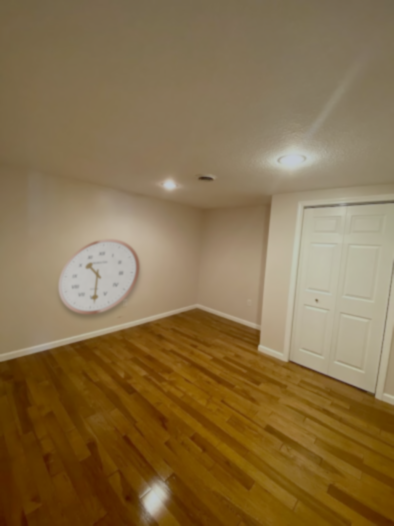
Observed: 10.29
